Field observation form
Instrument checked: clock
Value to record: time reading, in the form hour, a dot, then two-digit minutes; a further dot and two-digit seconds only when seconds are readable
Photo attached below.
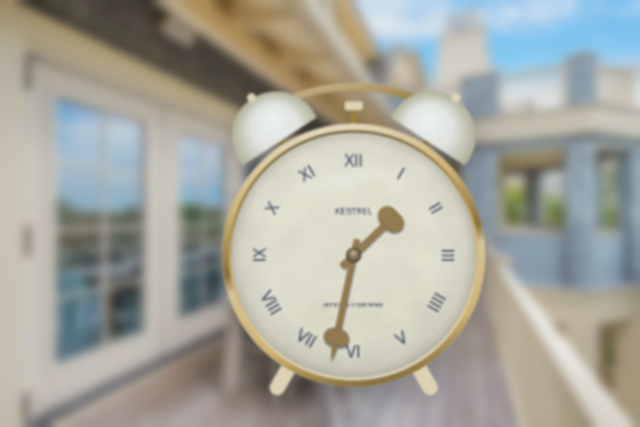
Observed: 1.32
